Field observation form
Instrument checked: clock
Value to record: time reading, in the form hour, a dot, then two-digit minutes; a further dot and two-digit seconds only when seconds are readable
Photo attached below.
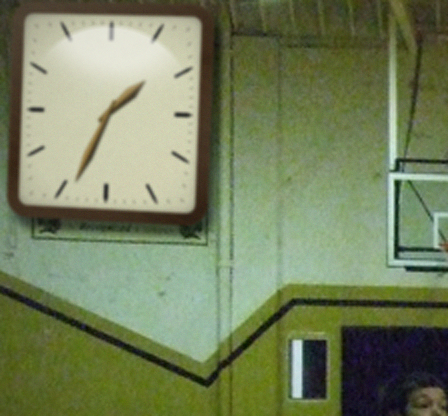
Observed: 1.34
